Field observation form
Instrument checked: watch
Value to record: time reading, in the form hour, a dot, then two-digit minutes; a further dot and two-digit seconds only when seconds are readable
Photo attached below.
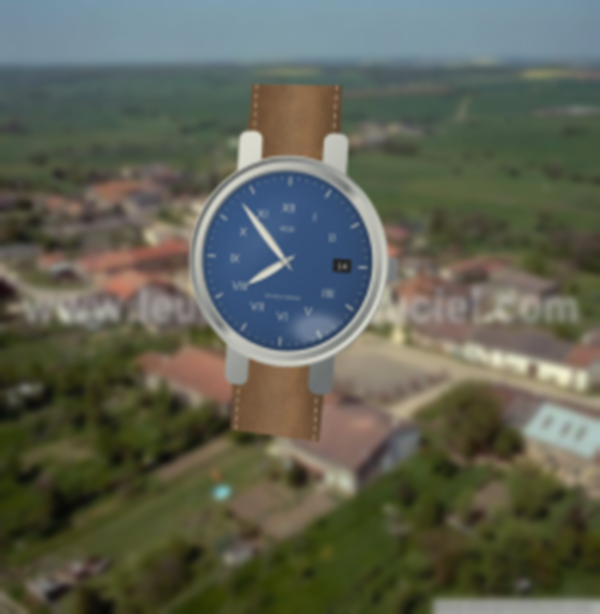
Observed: 7.53
